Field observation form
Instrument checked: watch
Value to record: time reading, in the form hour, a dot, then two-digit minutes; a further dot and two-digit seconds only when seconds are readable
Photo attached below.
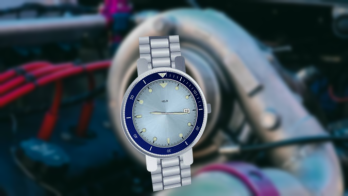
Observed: 9.16
